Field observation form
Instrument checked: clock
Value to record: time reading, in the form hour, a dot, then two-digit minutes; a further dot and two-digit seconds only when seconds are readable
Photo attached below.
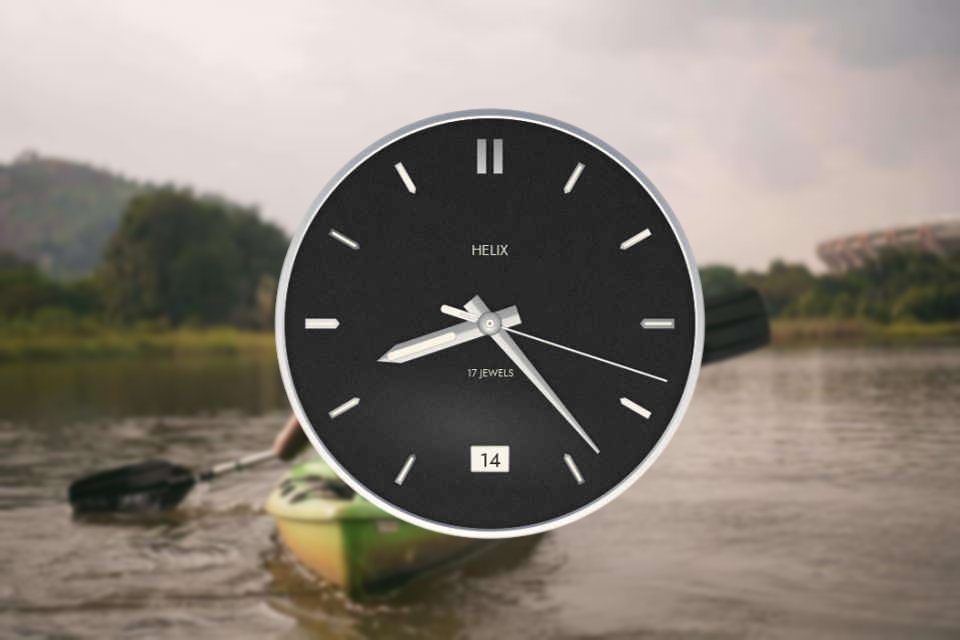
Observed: 8.23.18
